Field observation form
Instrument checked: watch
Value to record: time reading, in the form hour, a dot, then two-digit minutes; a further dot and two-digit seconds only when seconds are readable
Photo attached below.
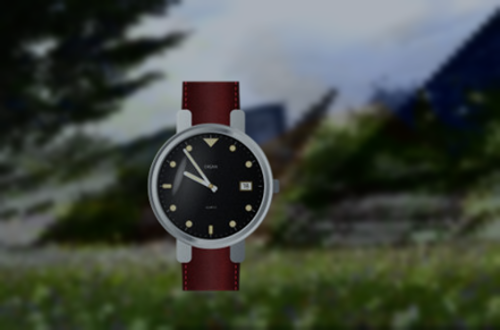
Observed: 9.54
